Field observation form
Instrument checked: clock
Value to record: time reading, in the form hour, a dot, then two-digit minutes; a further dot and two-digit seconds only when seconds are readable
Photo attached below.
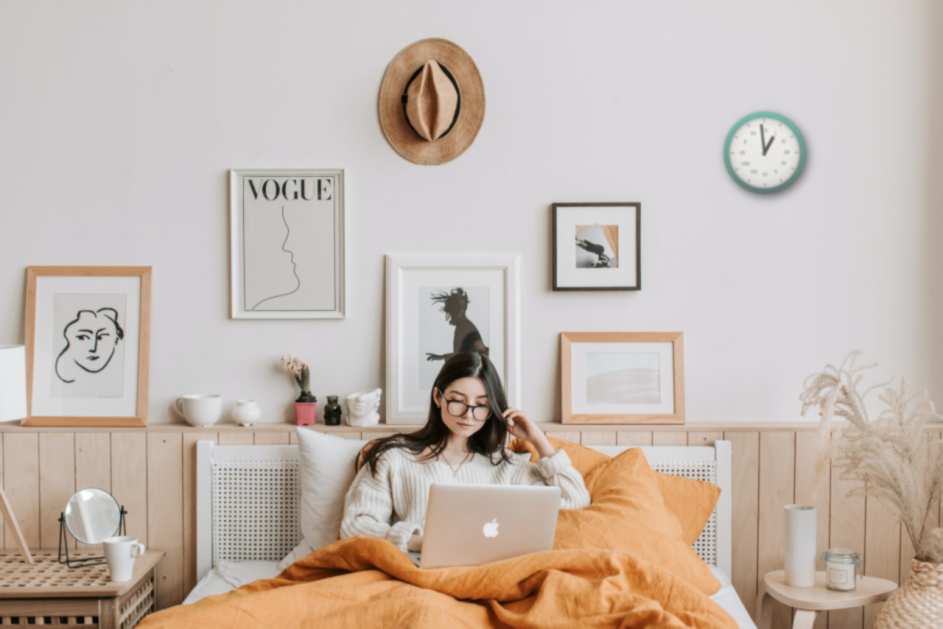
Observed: 12.59
